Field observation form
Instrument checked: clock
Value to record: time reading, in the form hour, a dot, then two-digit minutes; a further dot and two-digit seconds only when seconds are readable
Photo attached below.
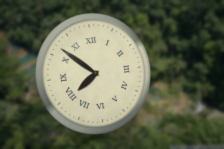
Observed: 7.52
